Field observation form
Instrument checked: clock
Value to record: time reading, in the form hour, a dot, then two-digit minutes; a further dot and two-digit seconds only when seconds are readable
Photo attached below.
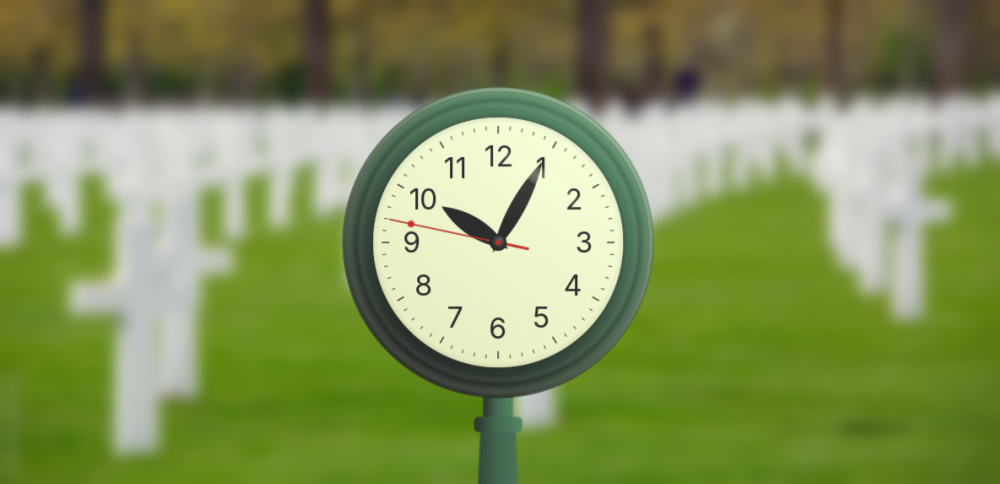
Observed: 10.04.47
